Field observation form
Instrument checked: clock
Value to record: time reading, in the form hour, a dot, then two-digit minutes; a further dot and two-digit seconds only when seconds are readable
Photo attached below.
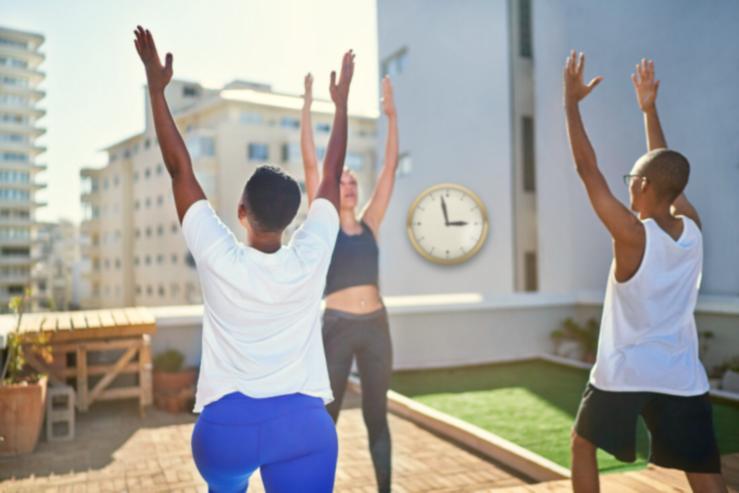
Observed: 2.58
